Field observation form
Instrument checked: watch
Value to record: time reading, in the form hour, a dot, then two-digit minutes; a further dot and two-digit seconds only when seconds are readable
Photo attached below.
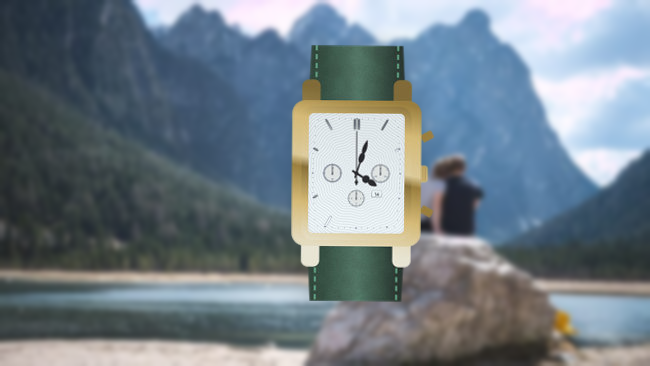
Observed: 4.03
